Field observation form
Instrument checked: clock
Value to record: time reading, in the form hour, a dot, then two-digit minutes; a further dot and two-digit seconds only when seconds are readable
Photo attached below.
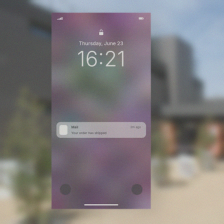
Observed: 16.21
